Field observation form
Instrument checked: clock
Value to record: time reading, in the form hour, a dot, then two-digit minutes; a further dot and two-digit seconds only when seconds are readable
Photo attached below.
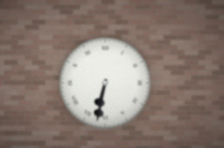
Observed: 6.32
